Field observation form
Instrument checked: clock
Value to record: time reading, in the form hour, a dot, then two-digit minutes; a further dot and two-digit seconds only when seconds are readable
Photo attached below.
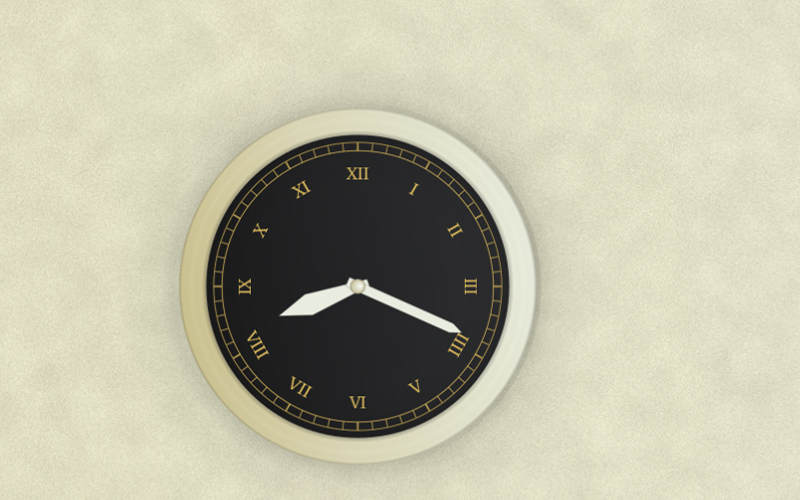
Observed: 8.19
